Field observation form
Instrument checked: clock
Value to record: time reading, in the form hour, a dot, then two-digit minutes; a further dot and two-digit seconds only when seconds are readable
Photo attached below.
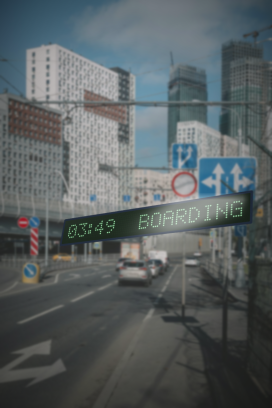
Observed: 3.49
